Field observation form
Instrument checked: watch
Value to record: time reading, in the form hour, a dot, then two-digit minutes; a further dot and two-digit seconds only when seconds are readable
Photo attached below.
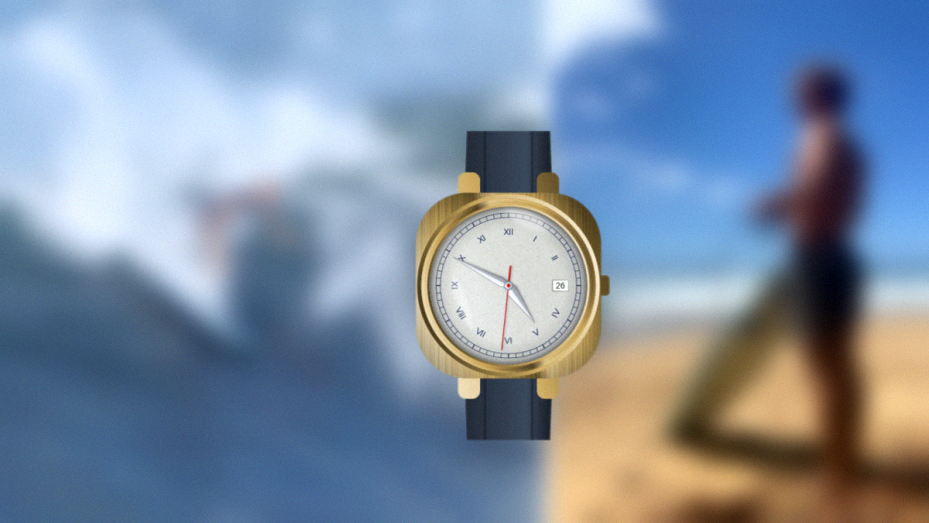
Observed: 4.49.31
